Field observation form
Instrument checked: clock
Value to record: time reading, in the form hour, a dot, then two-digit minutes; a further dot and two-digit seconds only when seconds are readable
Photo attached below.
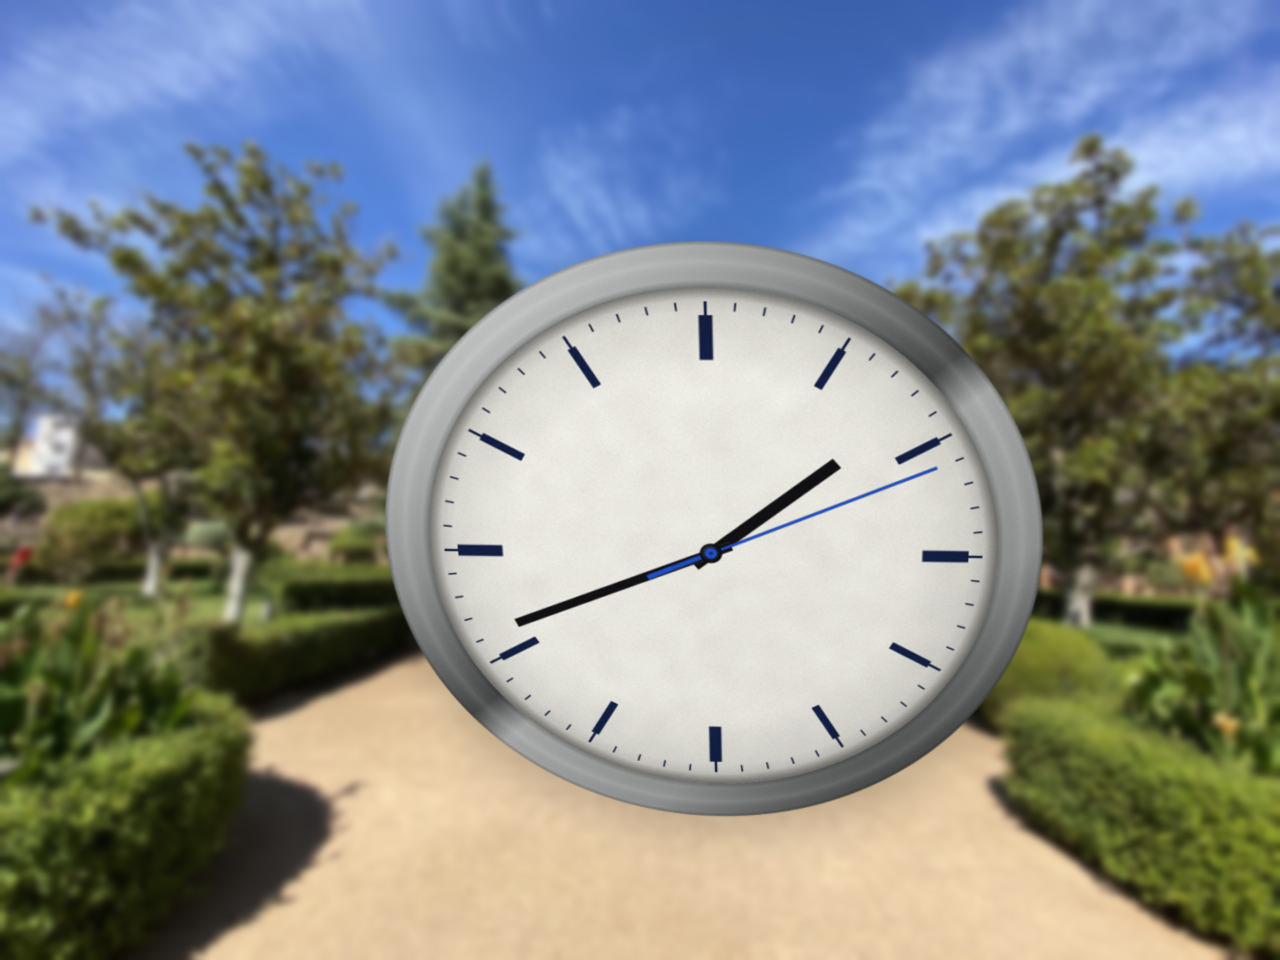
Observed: 1.41.11
